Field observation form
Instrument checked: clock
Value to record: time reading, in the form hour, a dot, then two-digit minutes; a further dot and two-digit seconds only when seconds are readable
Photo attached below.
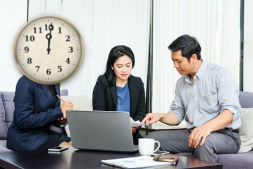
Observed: 12.01
